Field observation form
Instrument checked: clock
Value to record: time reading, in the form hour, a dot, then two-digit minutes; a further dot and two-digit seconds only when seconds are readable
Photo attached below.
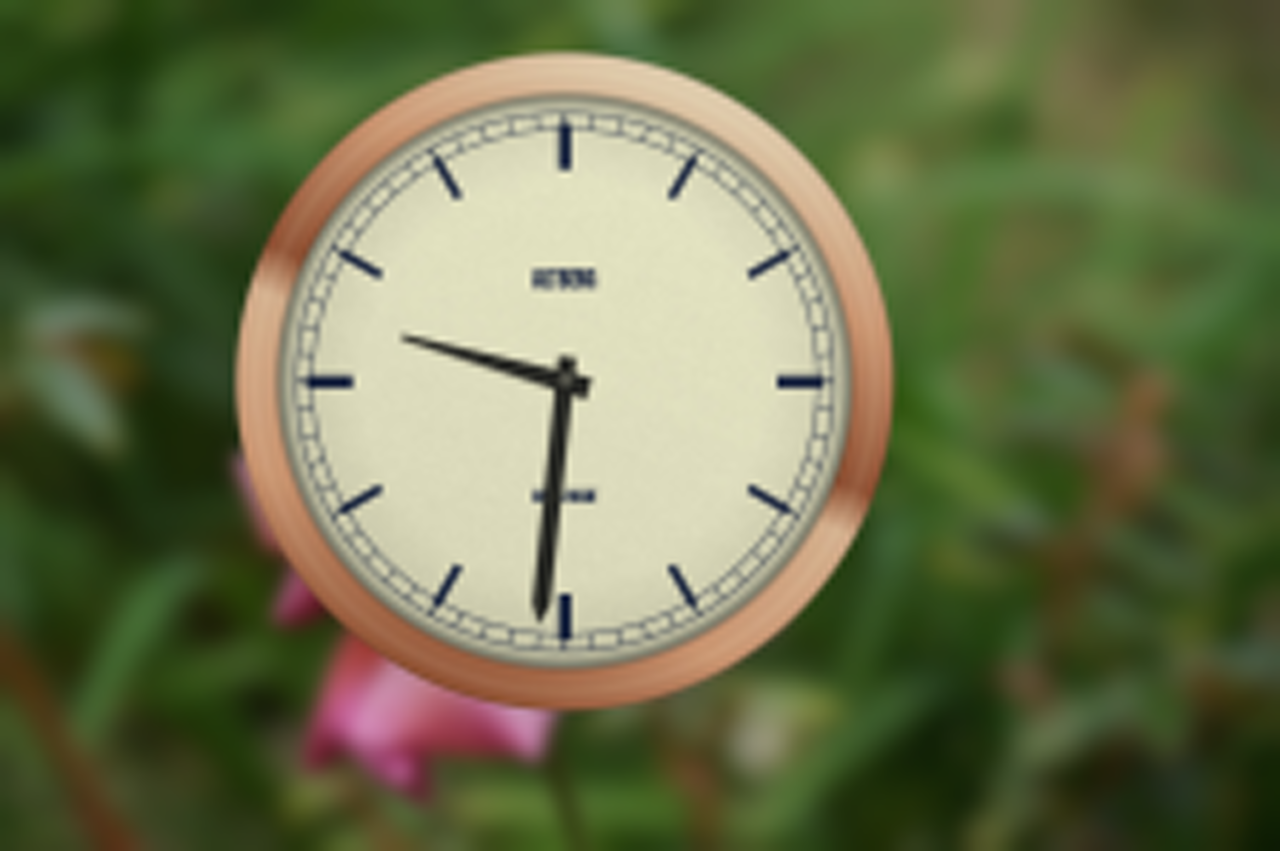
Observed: 9.31
